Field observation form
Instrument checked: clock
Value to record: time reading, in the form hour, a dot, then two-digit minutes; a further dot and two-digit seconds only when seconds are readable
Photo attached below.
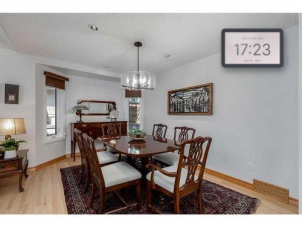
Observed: 17.23
